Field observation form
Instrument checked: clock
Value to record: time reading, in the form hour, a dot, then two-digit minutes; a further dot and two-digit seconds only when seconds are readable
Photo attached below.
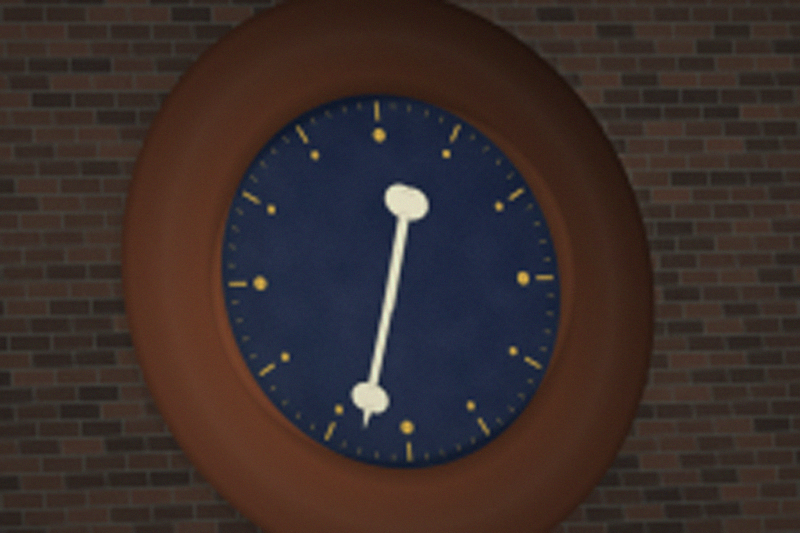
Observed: 12.33
